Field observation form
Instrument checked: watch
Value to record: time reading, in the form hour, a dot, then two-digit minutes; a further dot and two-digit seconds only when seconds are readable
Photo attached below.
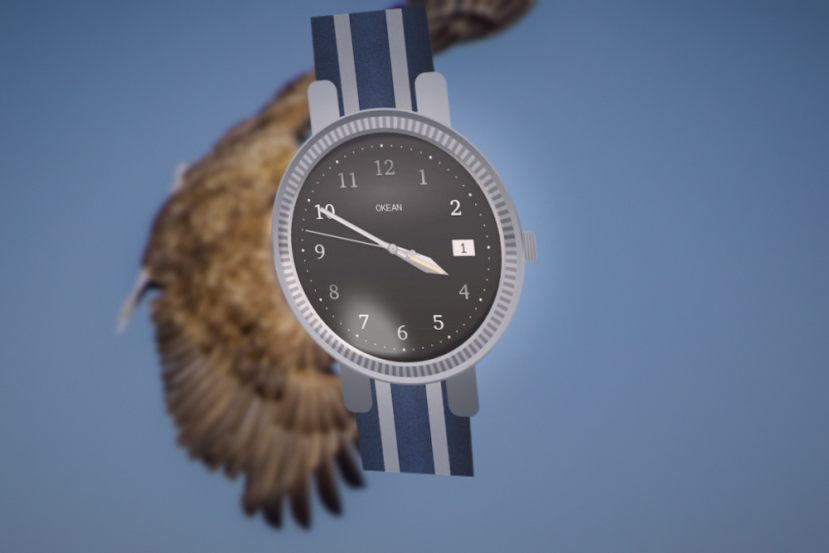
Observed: 3.49.47
